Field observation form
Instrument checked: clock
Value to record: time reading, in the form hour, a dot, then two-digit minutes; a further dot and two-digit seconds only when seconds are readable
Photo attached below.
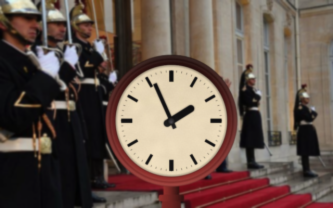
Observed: 1.56
